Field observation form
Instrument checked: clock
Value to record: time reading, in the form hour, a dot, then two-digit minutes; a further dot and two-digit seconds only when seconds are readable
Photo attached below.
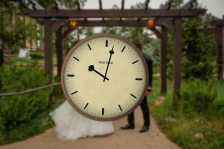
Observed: 10.02
